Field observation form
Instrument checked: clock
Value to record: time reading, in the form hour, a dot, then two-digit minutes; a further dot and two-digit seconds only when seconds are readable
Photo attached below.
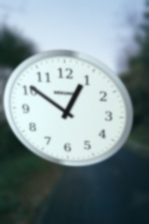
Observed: 12.51
